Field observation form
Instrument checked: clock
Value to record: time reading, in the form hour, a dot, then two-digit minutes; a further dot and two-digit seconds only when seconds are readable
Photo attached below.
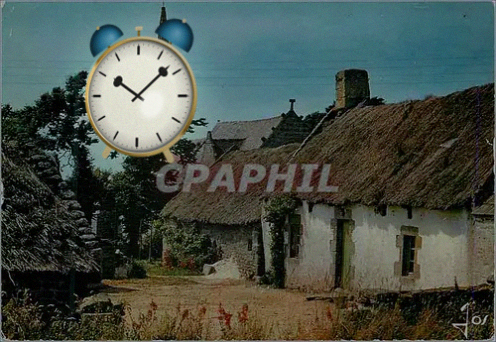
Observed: 10.08
